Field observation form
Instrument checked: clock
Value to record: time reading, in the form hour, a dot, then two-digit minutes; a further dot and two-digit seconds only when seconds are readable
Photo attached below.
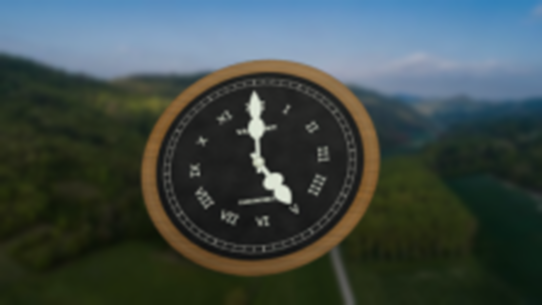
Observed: 5.00
